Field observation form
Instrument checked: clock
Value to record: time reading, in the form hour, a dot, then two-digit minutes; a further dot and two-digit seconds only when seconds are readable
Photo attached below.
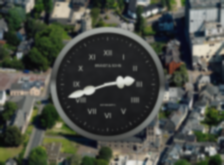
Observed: 2.42
